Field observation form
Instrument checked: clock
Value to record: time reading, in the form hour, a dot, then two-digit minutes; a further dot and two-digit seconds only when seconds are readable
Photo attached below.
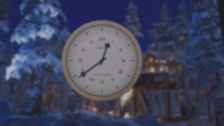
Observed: 12.39
